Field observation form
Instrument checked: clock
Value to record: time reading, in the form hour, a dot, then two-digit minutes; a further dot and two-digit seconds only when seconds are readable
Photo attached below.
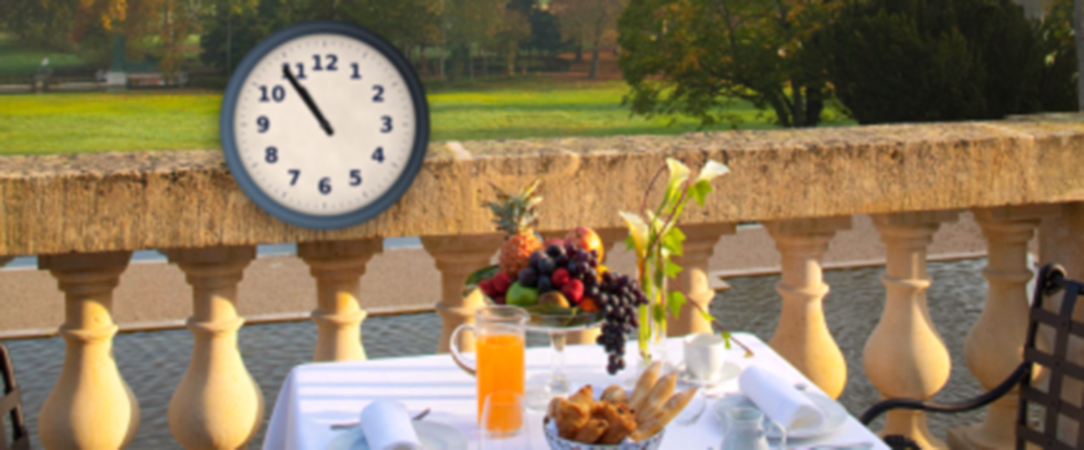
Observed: 10.54
